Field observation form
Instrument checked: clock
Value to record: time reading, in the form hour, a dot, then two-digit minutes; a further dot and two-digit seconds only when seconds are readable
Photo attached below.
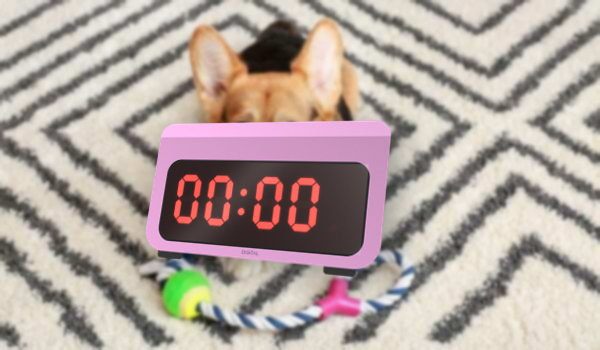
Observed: 0.00
